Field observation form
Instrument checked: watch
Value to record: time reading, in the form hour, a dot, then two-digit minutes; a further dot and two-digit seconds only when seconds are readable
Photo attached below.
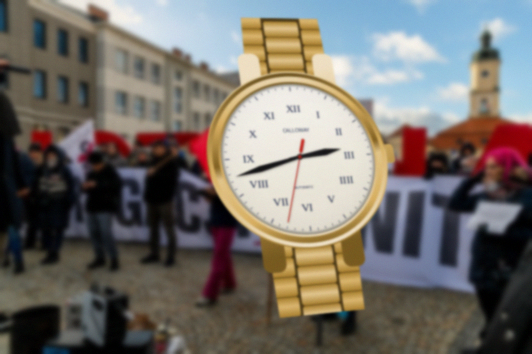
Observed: 2.42.33
